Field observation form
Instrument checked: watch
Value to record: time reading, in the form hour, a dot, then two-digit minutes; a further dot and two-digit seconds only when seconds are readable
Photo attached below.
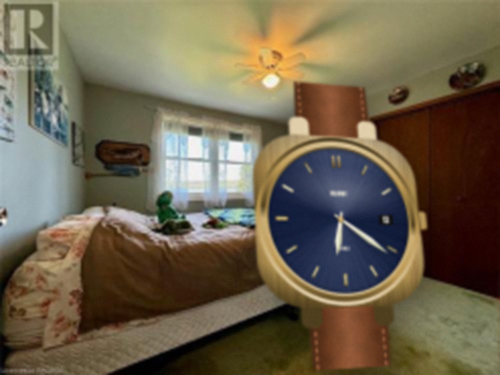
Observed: 6.21
